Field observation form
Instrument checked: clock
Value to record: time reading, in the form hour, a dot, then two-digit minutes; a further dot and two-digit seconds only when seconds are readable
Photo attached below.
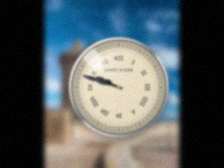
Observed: 9.48
